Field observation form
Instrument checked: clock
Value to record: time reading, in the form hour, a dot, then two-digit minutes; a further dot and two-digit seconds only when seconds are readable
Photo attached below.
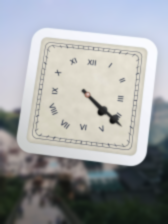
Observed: 4.21
